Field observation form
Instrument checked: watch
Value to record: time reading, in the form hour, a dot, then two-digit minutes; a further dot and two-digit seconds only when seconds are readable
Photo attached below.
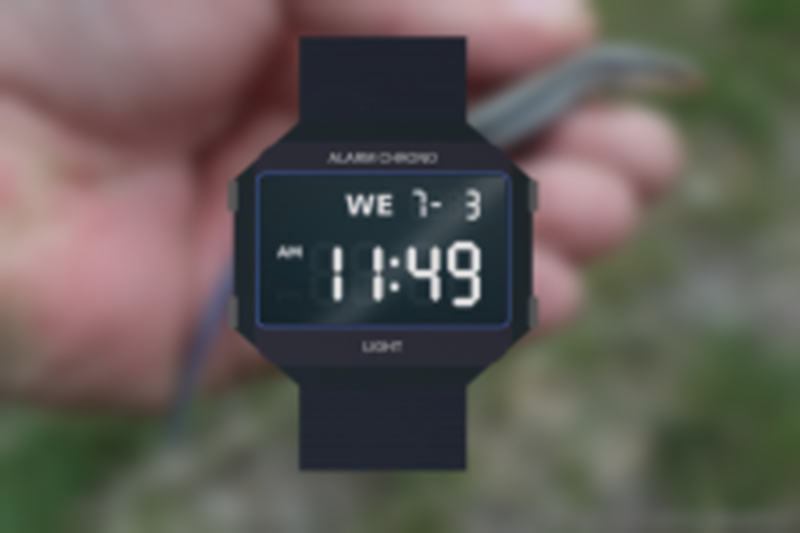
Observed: 11.49
